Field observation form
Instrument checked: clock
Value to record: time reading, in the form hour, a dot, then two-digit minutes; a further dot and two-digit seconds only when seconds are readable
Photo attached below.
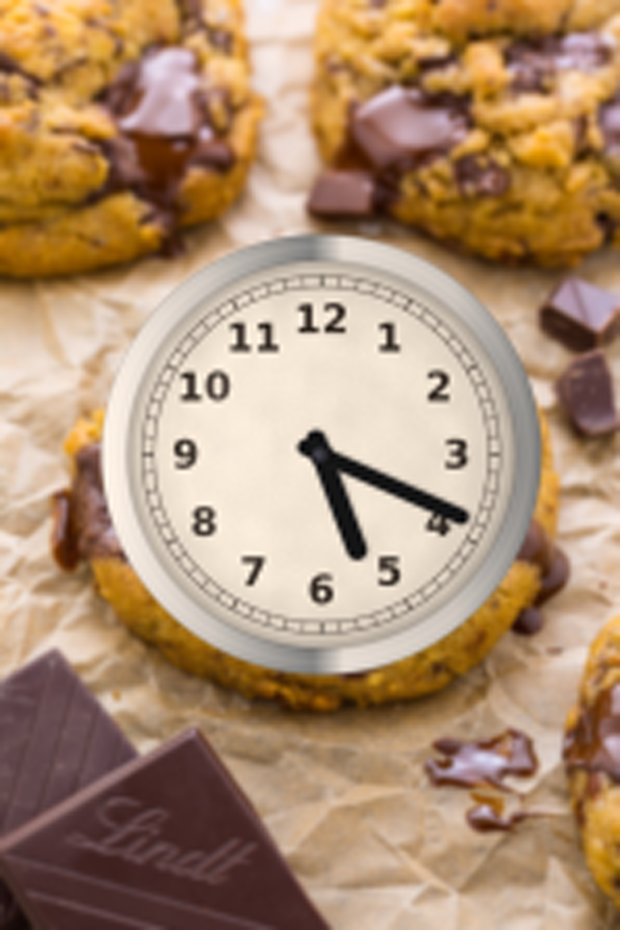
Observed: 5.19
